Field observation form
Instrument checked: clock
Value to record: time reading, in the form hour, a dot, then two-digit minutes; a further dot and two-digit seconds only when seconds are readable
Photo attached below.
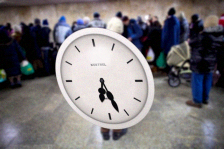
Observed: 6.27
